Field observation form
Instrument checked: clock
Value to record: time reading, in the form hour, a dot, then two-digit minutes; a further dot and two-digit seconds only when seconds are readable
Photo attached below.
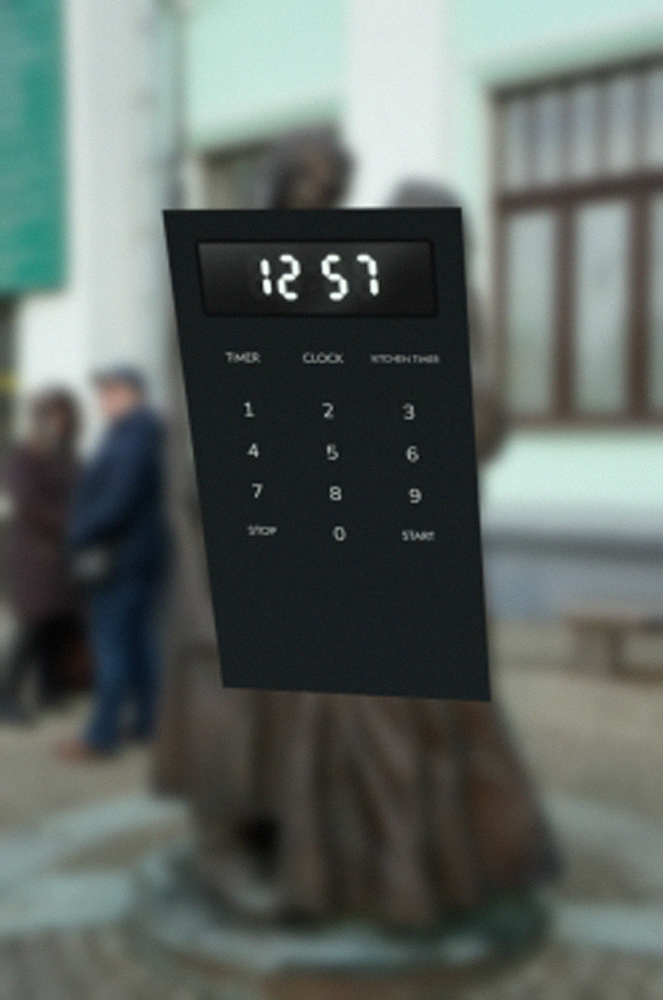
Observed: 12.57
